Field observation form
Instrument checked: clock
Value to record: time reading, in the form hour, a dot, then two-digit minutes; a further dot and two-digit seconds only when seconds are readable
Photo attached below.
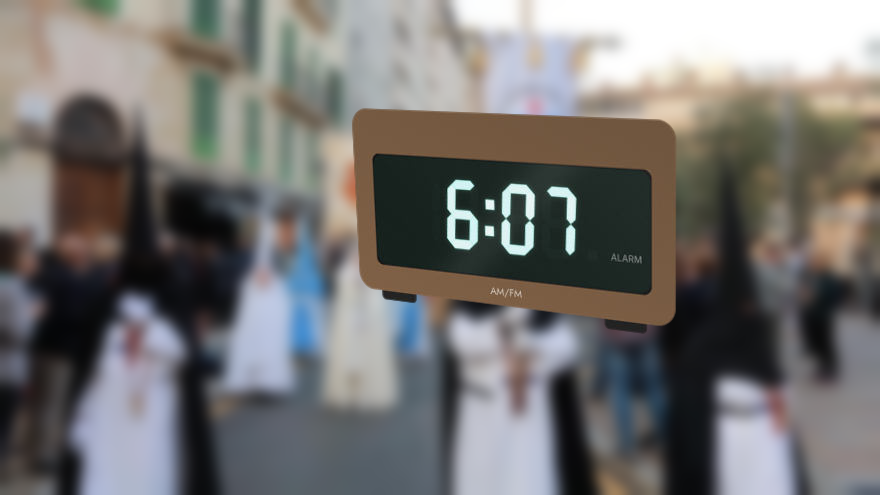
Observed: 6.07
